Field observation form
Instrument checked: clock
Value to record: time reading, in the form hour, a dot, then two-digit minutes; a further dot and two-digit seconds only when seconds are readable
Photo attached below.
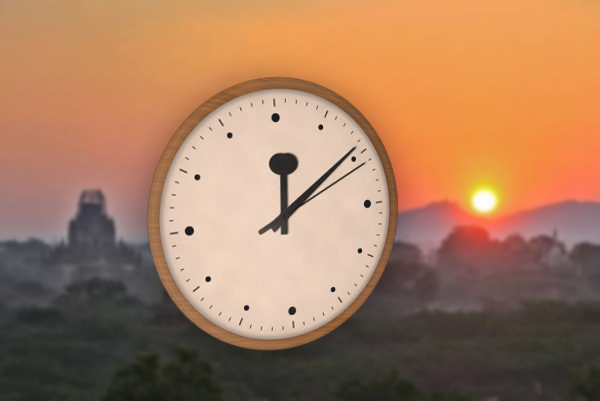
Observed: 12.09.11
